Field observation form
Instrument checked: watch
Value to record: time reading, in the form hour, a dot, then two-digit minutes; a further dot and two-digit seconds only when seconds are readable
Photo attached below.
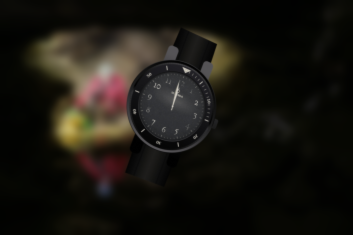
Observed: 11.59
